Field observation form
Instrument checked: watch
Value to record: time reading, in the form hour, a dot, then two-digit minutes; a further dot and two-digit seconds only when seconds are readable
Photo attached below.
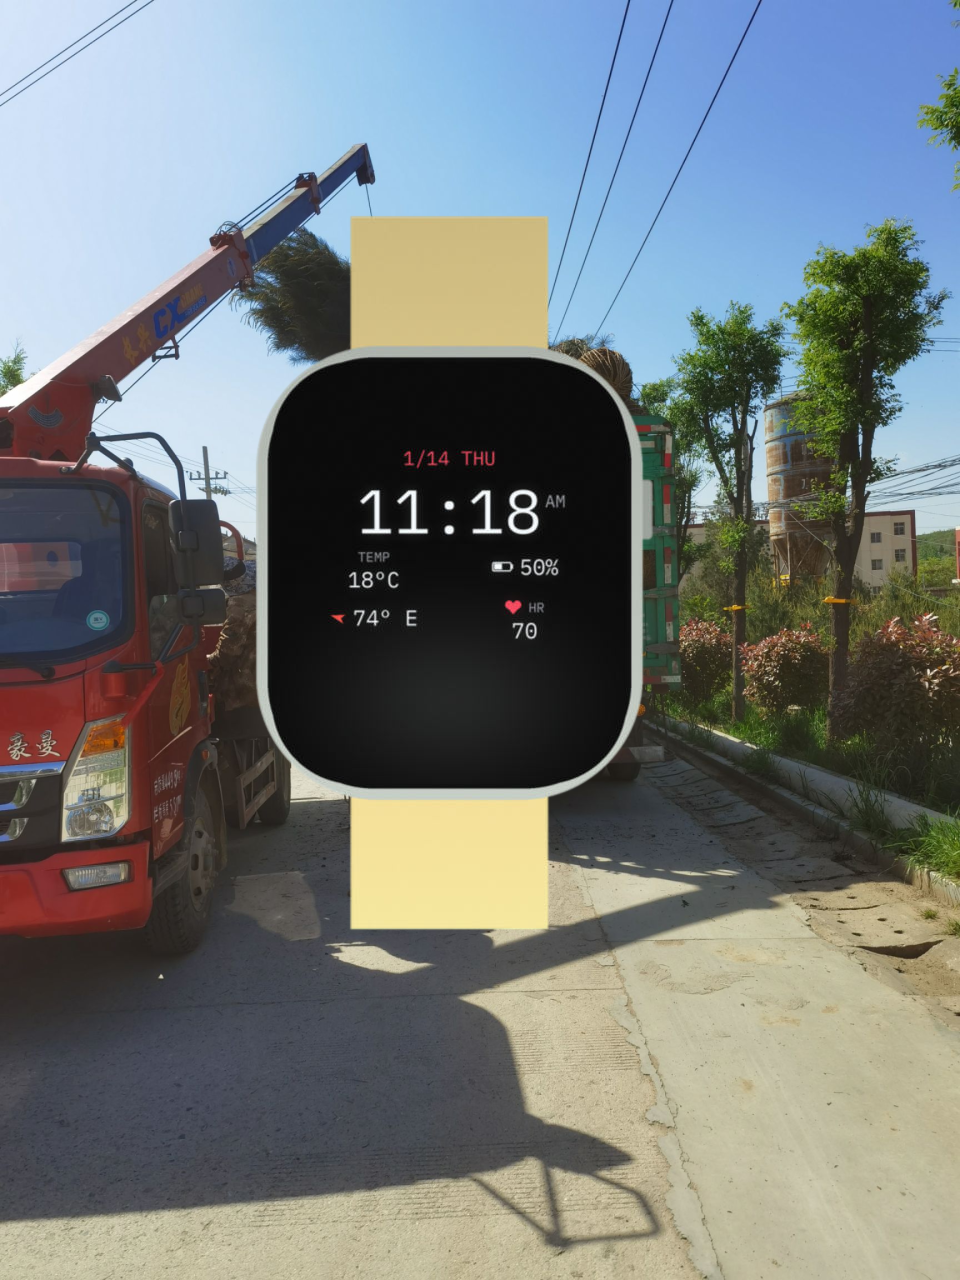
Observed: 11.18
